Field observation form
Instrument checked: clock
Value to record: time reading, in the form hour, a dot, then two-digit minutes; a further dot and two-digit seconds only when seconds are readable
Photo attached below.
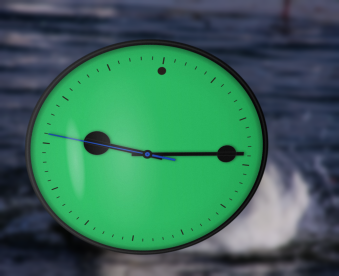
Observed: 9.13.46
